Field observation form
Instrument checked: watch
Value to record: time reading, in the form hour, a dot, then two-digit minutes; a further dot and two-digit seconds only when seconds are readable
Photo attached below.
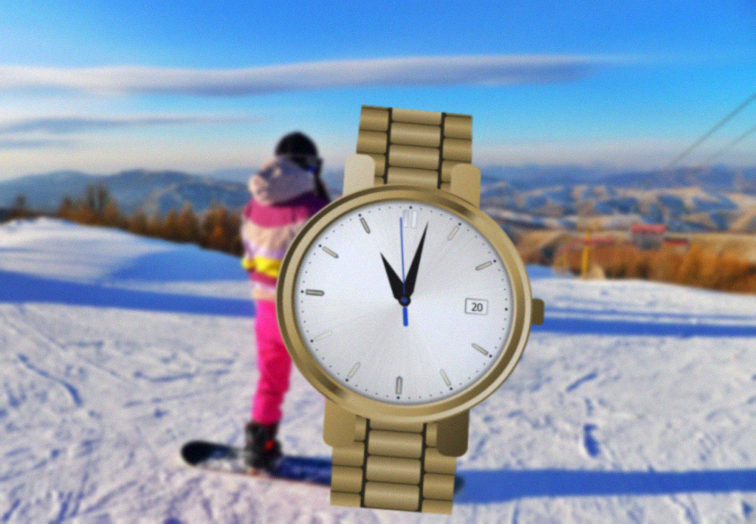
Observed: 11.01.59
